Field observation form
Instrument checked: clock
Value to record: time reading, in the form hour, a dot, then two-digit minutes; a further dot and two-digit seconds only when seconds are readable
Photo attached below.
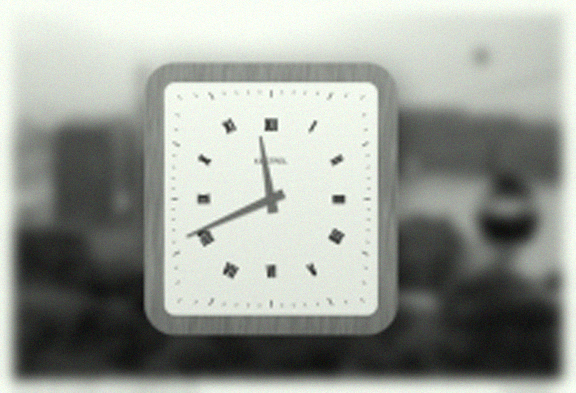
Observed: 11.41
